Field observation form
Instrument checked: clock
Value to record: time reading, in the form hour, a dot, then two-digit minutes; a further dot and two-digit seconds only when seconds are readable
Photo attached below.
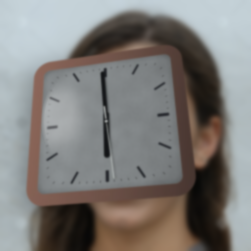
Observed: 5.59.29
